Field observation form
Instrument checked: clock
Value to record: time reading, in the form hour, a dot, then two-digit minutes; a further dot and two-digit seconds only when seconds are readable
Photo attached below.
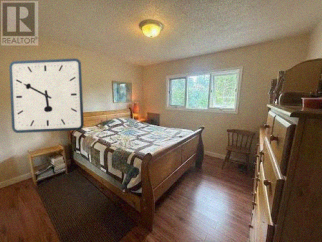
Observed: 5.50
